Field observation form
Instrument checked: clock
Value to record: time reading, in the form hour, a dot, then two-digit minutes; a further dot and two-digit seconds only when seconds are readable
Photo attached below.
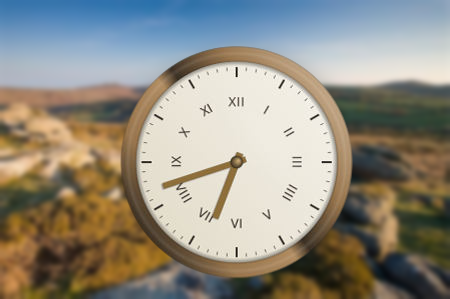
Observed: 6.42
